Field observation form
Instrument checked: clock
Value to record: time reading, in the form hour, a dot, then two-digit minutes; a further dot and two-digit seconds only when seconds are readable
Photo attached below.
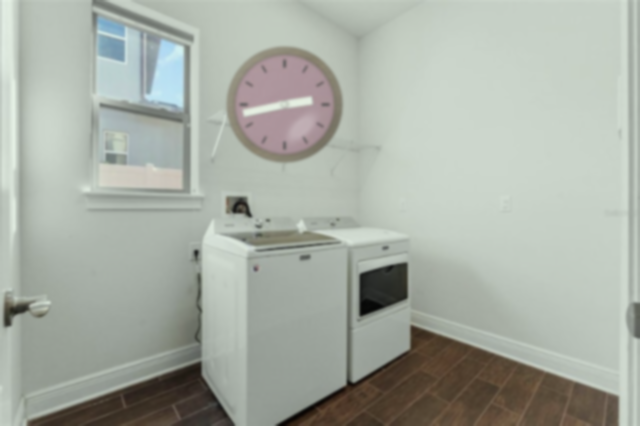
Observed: 2.43
